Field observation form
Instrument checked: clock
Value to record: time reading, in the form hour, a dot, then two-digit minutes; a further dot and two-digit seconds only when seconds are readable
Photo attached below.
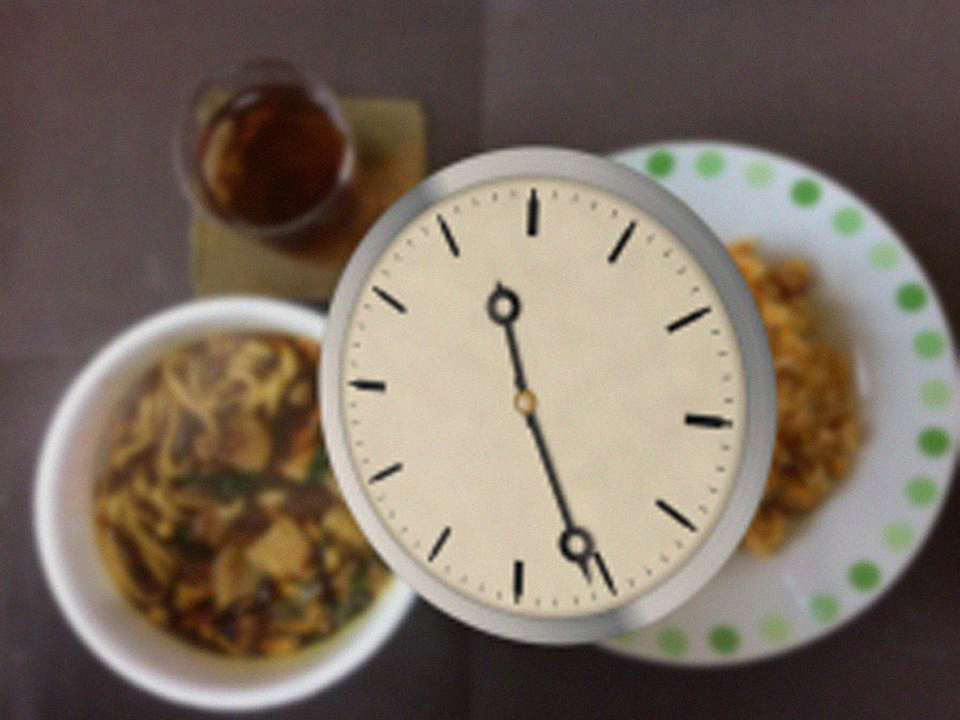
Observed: 11.26
